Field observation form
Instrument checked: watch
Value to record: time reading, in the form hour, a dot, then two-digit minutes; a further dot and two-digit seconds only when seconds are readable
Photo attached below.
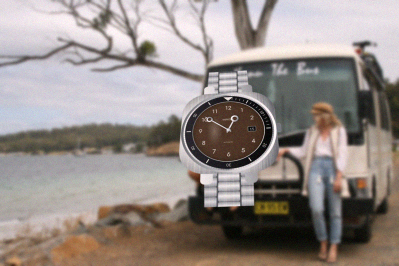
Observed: 12.51
